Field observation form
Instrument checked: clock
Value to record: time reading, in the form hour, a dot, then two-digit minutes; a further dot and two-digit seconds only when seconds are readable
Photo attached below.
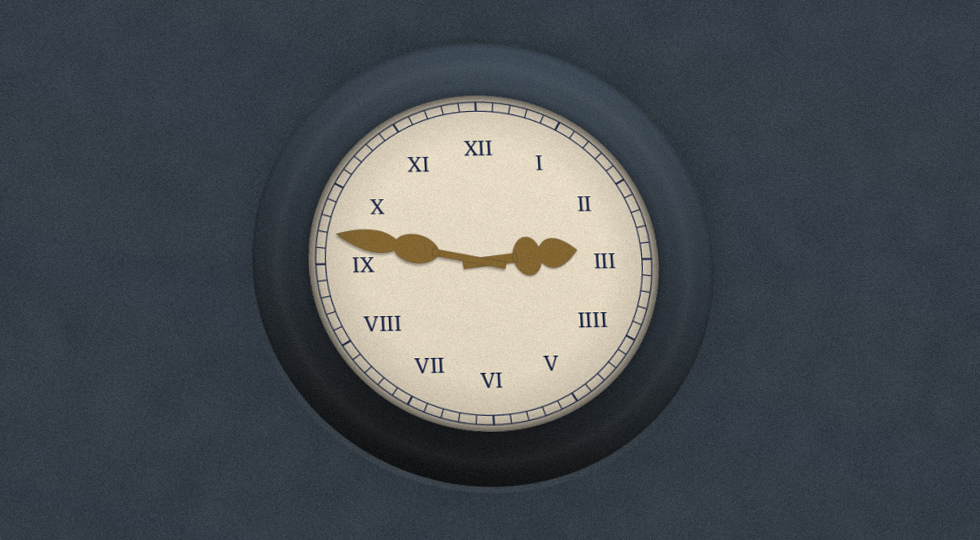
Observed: 2.47
